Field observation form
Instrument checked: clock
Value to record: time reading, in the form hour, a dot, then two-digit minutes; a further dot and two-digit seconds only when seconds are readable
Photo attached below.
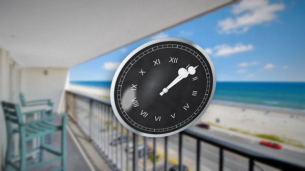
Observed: 1.07
